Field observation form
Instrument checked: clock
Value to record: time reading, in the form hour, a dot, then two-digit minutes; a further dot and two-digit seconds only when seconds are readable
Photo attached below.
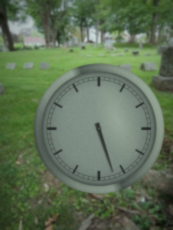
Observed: 5.27
